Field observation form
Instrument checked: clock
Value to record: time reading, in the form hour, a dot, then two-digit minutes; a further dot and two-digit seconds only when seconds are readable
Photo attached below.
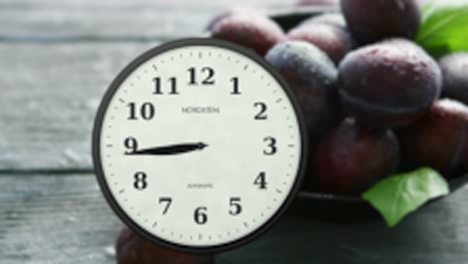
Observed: 8.44
